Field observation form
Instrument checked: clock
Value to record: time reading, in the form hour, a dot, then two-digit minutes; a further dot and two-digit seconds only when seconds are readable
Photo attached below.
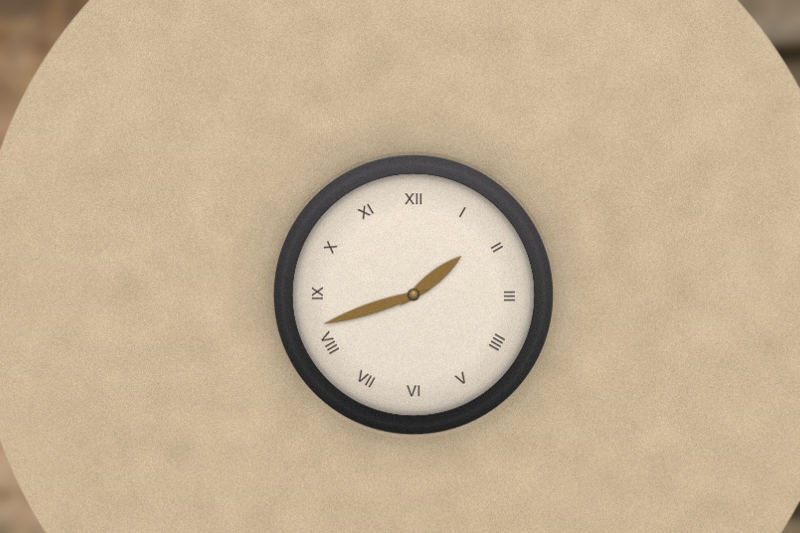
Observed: 1.42
